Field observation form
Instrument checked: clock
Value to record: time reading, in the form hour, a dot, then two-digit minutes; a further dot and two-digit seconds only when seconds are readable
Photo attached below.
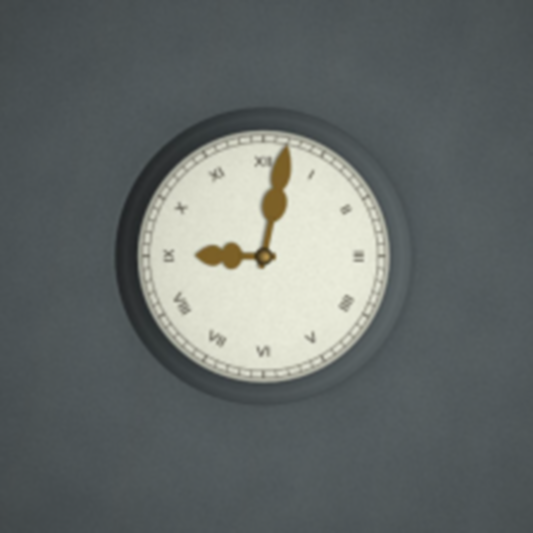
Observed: 9.02
